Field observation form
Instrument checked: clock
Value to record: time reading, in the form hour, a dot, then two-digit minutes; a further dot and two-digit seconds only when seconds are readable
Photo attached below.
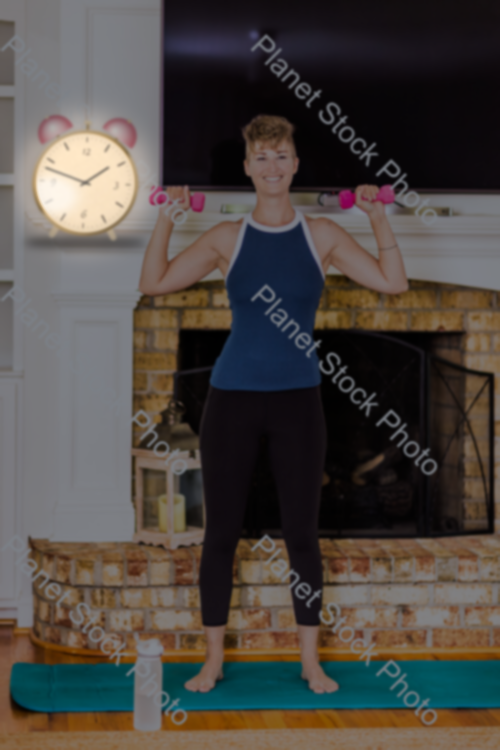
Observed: 1.48
